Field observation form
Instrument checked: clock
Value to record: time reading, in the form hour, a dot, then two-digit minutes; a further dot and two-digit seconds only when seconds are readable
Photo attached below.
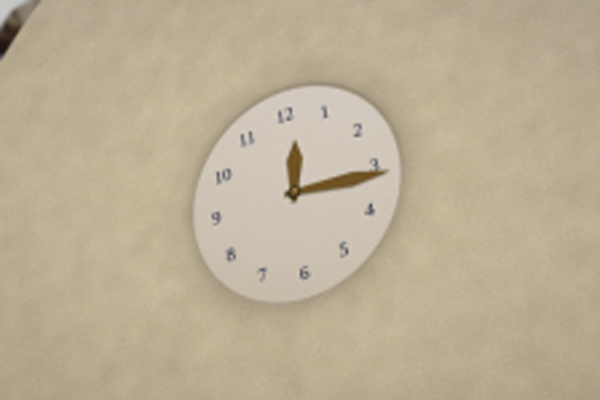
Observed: 12.16
